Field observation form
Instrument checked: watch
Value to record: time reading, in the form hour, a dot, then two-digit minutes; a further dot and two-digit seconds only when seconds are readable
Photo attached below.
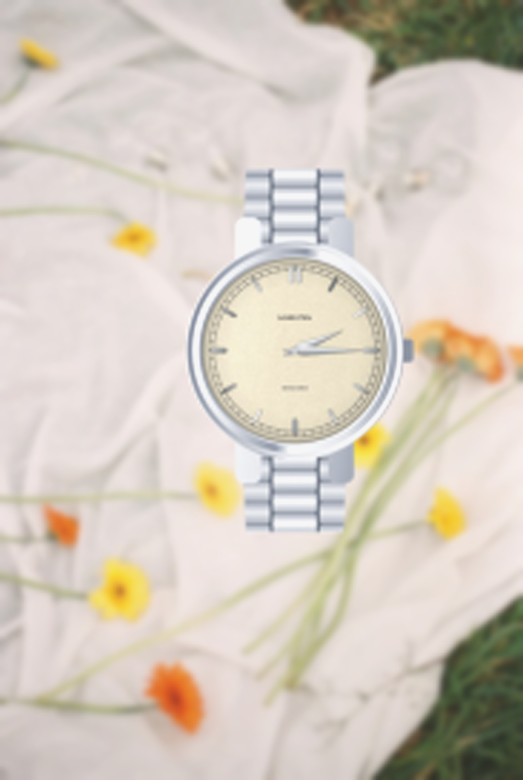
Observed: 2.15
